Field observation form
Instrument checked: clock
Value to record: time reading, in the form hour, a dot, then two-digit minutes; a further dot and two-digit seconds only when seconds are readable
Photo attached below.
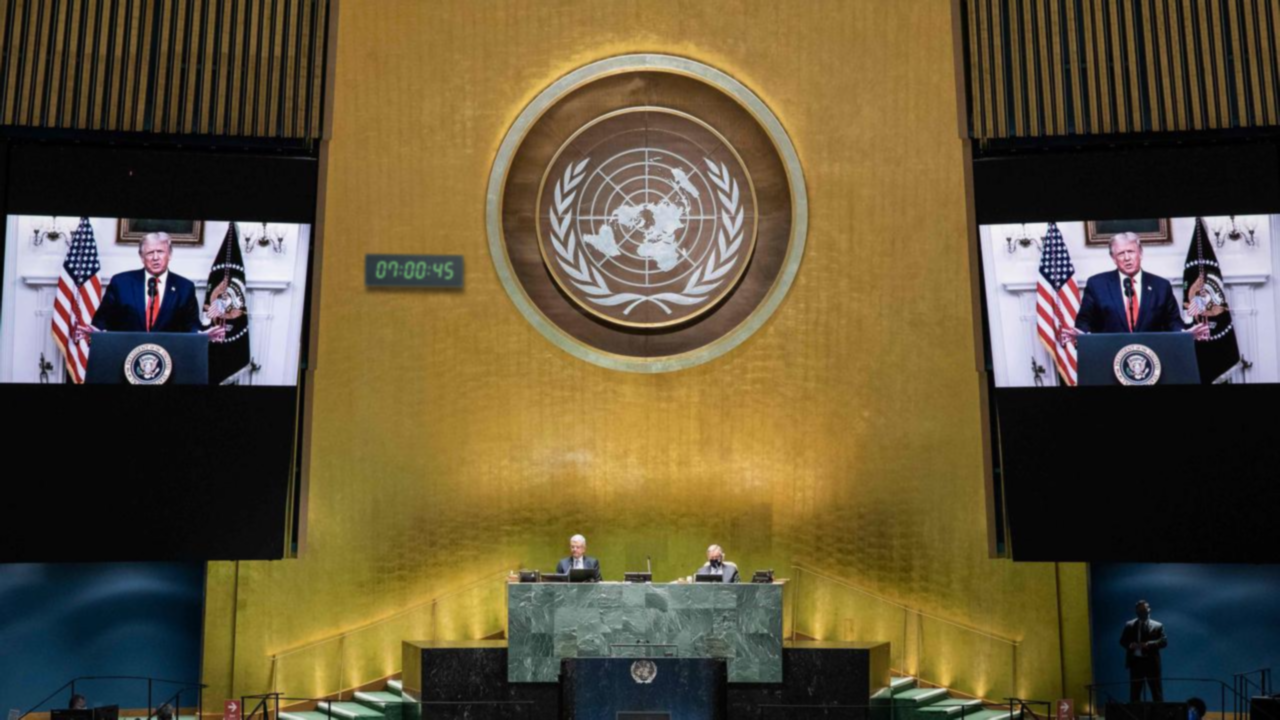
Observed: 7.00.45
